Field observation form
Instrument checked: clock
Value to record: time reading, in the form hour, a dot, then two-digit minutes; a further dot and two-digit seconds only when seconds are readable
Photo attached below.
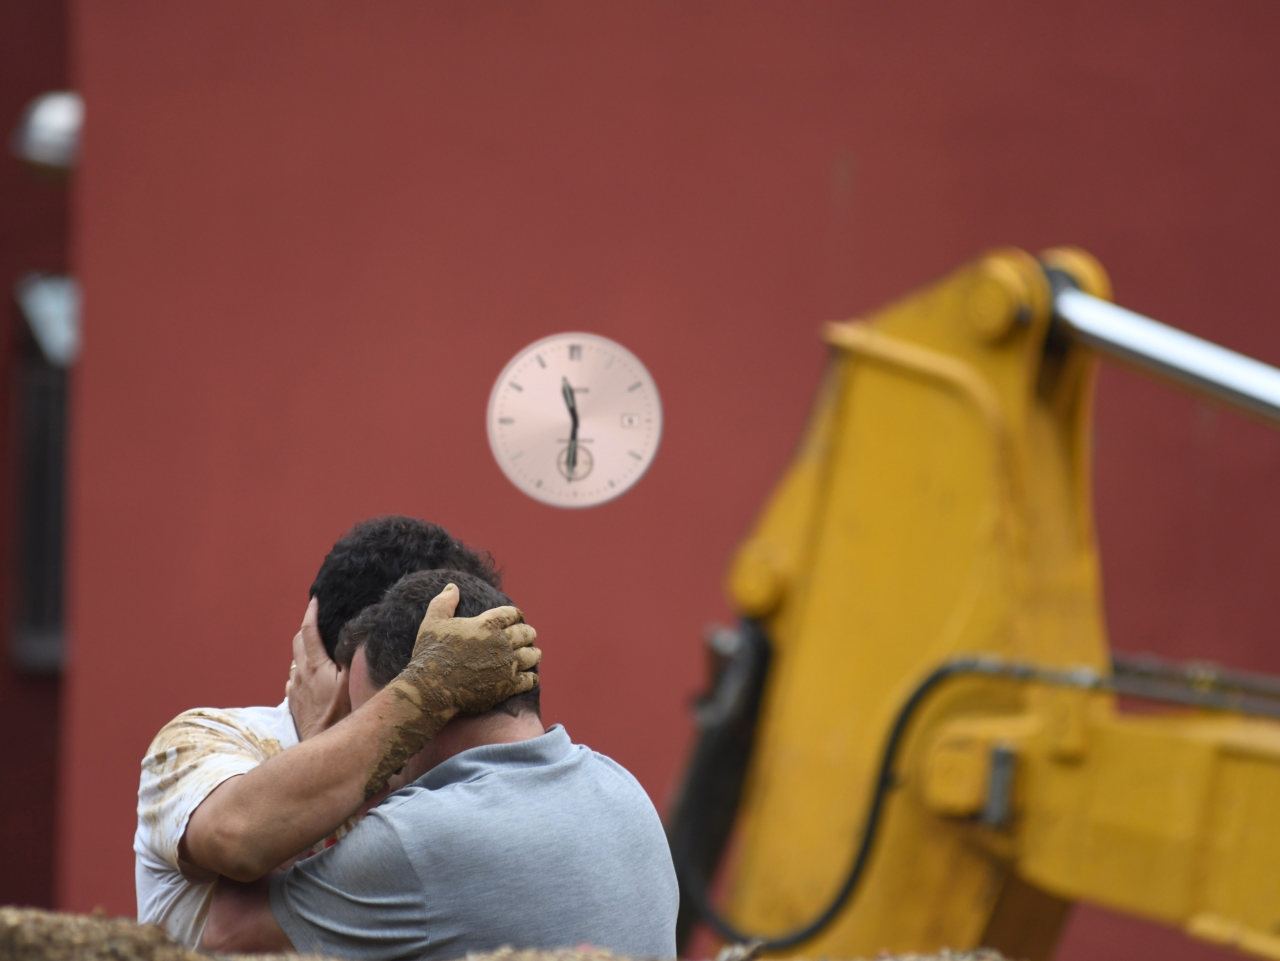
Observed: 11.31
